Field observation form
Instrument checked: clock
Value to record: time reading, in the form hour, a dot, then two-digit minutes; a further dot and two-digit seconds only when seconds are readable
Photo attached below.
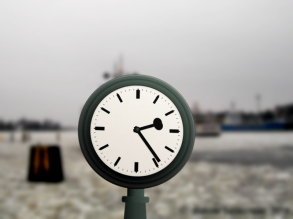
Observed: 2.24
